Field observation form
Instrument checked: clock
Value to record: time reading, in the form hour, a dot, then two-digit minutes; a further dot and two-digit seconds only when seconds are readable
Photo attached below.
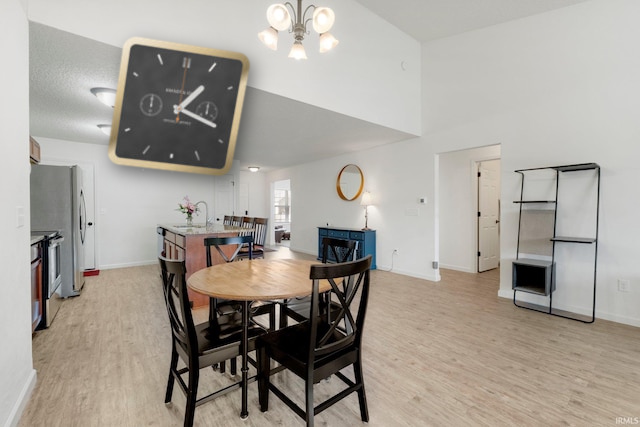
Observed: 1.18
